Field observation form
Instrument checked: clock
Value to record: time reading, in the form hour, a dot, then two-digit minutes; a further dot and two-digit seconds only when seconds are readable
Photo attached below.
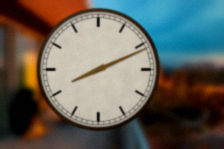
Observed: 8.11
